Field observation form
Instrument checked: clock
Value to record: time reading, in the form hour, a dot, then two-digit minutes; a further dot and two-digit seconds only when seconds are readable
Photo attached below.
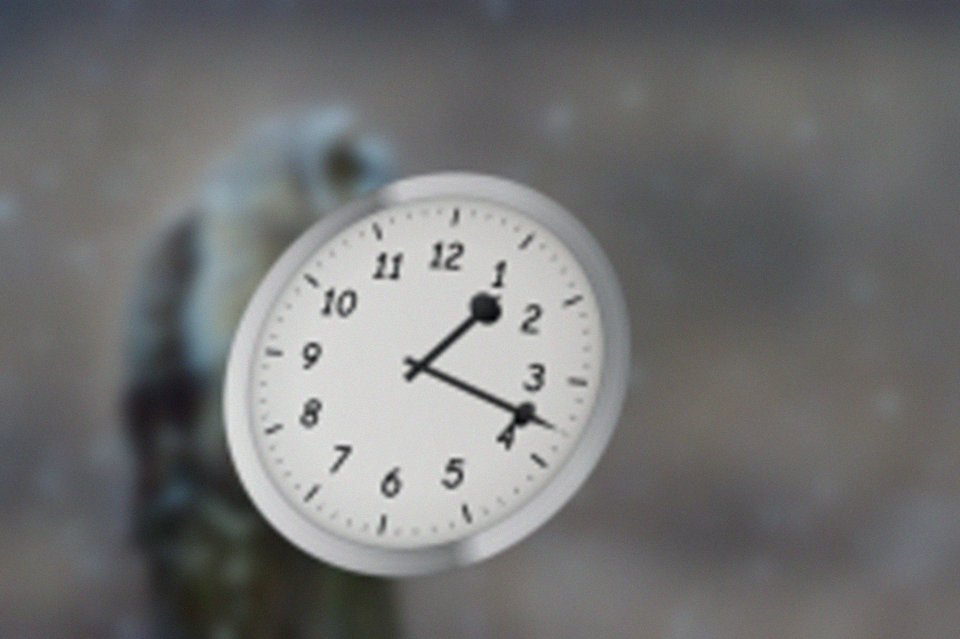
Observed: 1.18
